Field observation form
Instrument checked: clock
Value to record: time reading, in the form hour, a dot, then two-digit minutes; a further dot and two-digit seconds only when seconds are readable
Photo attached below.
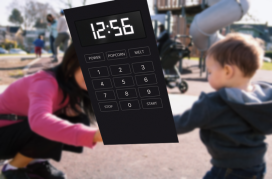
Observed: 12.56
